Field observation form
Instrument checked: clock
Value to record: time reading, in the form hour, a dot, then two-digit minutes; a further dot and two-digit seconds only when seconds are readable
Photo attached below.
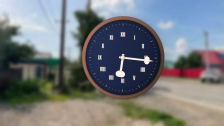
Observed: 6.16
